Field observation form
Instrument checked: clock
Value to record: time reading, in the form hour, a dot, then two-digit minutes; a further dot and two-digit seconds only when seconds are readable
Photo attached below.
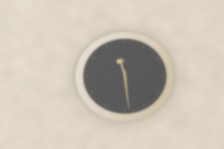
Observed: 11.29
